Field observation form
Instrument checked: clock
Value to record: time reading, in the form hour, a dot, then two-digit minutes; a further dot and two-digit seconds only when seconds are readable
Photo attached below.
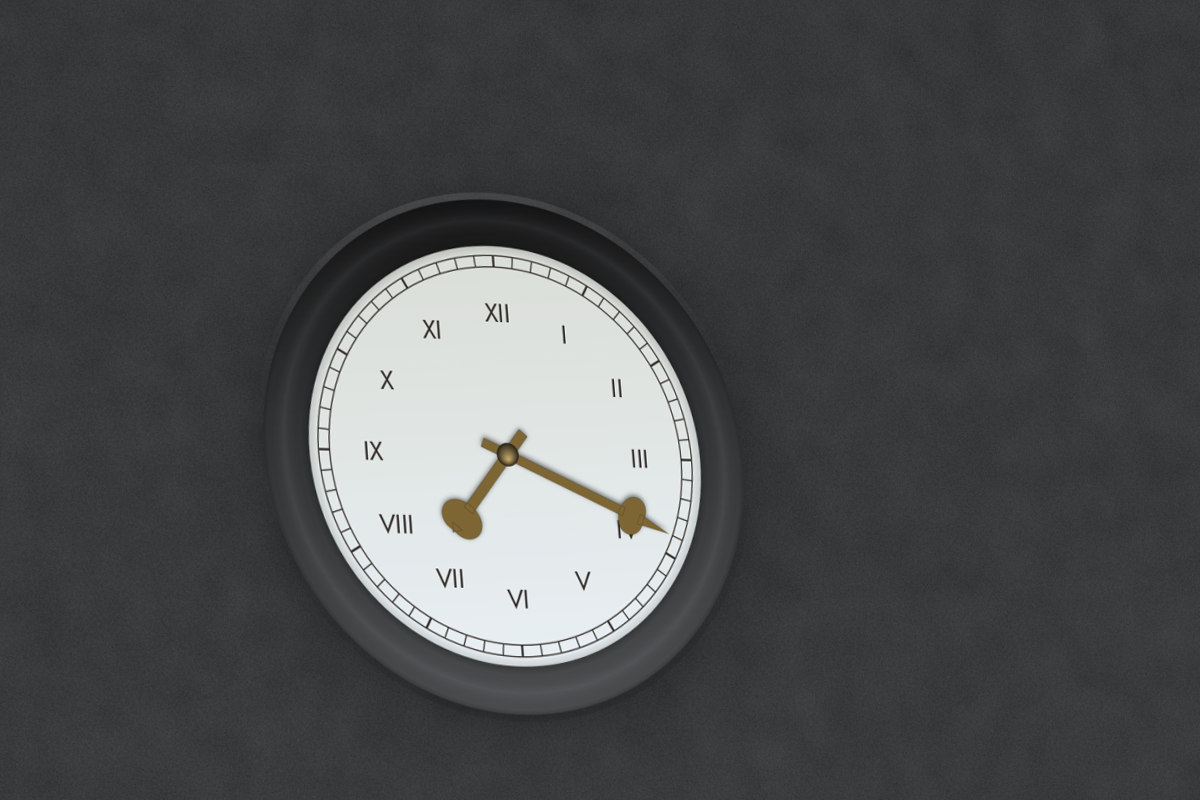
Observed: 7.19
